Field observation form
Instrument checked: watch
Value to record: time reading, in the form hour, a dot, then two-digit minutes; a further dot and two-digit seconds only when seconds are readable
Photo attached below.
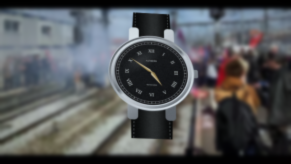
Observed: 4.51
